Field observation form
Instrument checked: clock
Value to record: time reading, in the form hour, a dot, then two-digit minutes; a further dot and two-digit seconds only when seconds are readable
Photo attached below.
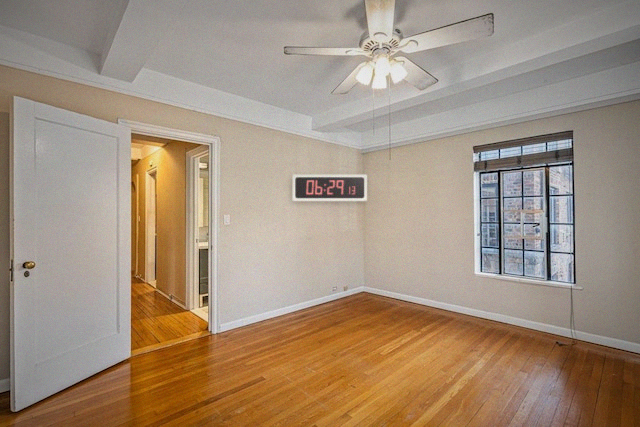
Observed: 6.29
